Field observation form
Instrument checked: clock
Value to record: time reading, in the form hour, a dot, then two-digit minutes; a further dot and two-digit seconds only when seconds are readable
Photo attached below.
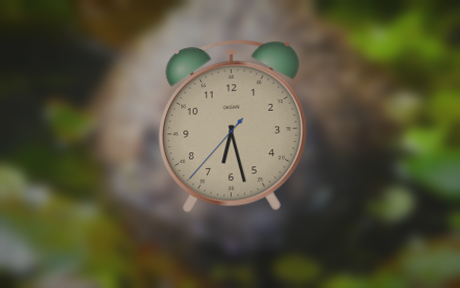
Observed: 6.27.37
